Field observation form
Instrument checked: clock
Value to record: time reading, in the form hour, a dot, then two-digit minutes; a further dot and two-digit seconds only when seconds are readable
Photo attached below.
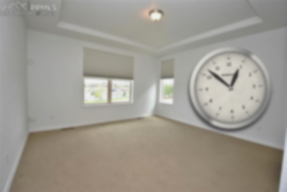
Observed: 12.52
